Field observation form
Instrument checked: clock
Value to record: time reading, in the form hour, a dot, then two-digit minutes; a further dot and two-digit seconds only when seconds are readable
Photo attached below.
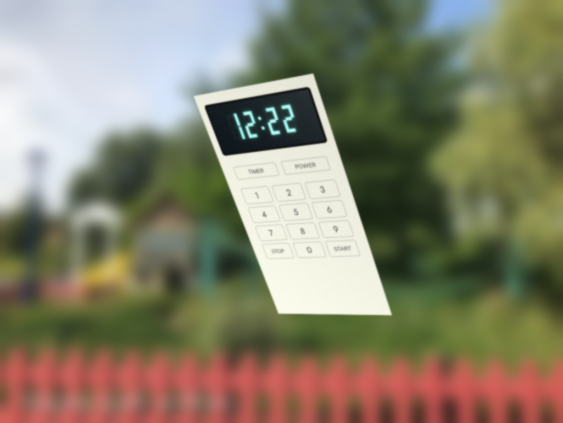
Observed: 12.22
